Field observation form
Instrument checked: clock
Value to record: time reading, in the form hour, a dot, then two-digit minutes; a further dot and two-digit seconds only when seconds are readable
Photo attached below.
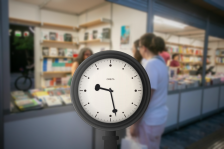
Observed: 9.28
